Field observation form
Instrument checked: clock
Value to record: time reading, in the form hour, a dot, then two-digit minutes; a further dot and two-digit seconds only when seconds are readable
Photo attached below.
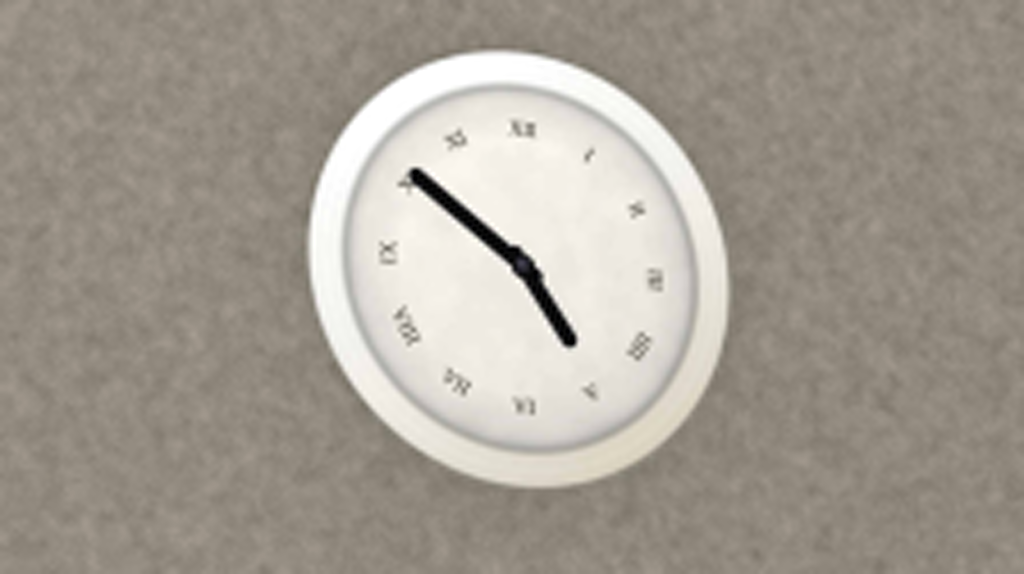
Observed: 4.51
